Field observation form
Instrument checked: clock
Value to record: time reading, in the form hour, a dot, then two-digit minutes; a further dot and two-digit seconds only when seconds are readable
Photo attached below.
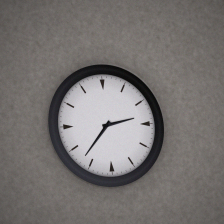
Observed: 2.37
